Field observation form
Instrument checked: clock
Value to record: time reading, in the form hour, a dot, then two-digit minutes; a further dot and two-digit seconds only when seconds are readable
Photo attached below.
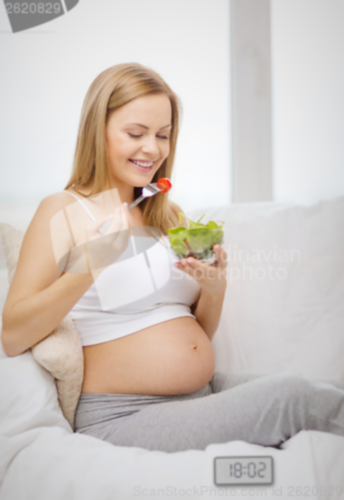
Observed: 18.02
